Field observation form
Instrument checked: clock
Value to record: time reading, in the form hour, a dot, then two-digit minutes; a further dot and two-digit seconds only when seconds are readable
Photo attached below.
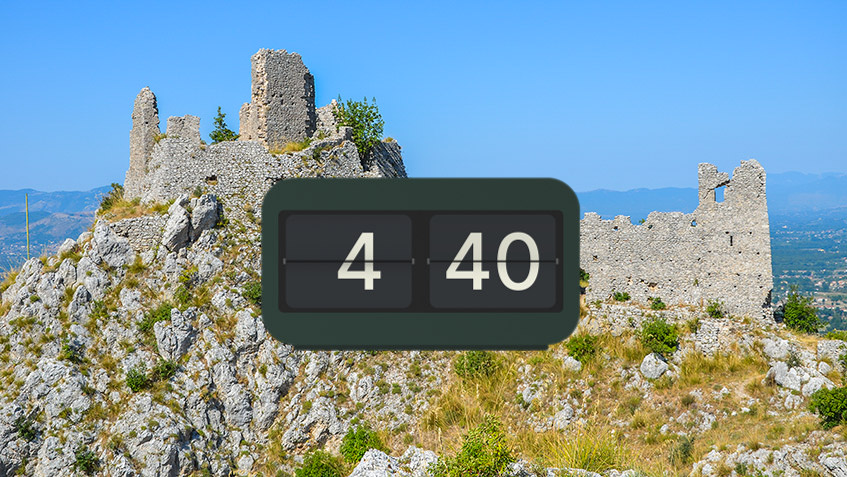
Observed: 4.40
